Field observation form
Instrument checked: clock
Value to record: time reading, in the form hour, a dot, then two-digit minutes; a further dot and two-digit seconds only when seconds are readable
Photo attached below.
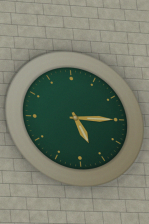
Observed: 5.15
